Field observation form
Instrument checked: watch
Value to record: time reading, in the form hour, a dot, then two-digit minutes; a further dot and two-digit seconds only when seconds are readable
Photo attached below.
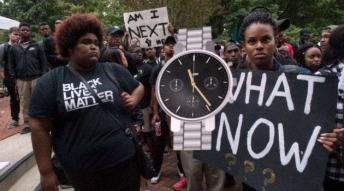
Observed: 11.24
